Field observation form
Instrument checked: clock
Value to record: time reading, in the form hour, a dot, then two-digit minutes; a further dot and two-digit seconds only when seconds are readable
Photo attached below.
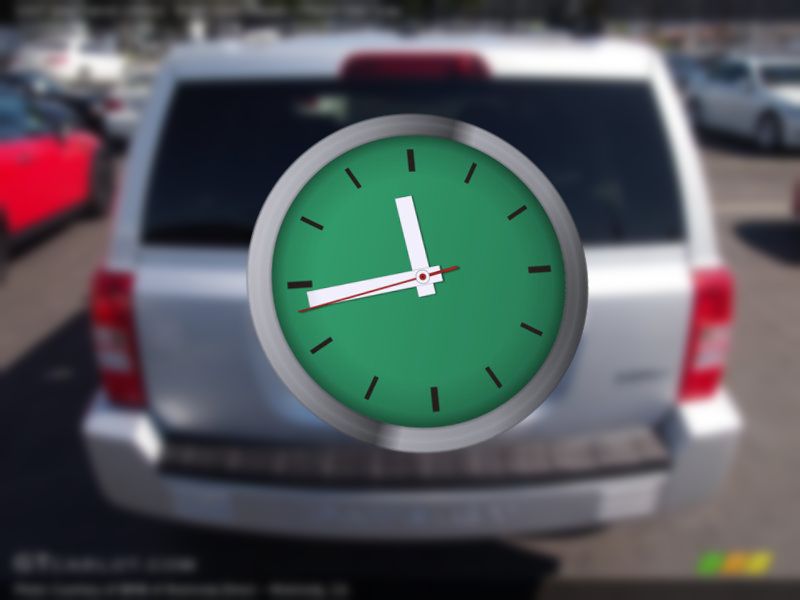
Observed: 11.43.43
